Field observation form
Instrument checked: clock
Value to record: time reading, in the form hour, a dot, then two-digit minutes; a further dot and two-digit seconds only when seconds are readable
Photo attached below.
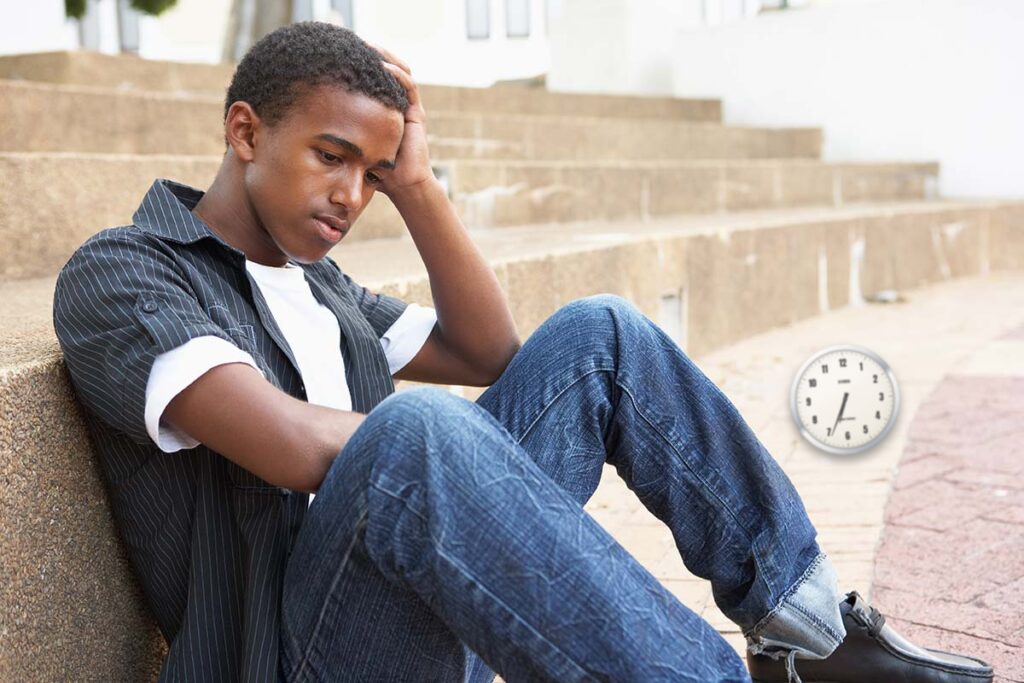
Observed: 6.34
